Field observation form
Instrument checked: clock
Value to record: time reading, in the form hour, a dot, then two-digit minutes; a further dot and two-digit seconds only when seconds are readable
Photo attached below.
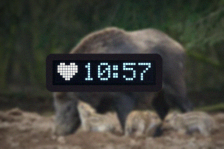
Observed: 10.57
